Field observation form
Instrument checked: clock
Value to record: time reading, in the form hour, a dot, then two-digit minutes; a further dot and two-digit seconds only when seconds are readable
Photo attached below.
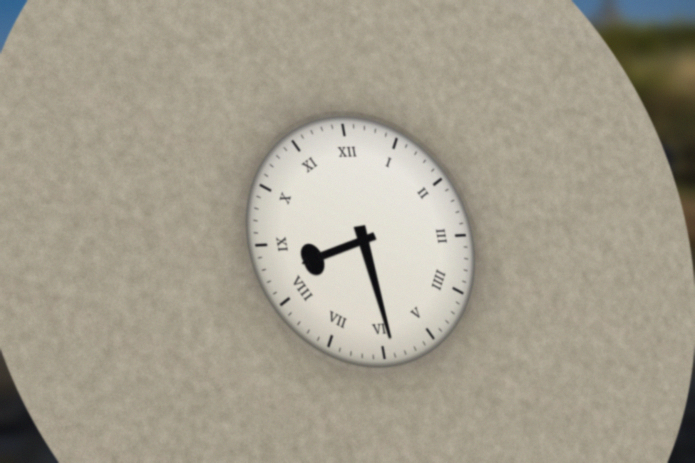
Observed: 8.29
